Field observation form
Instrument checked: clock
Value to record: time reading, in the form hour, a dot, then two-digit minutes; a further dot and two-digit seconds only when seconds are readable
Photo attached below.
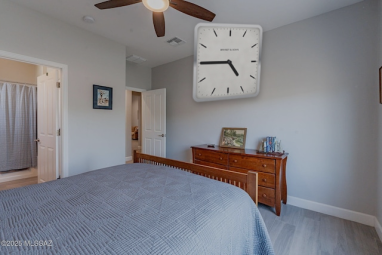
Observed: 4.45
